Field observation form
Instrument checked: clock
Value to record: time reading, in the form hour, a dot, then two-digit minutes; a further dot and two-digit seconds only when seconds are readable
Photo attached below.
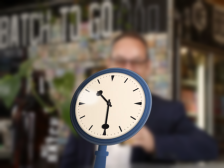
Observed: 10.30
